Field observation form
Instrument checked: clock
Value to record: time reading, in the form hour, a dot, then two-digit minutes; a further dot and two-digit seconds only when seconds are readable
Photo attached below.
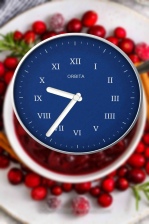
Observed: 9.36
